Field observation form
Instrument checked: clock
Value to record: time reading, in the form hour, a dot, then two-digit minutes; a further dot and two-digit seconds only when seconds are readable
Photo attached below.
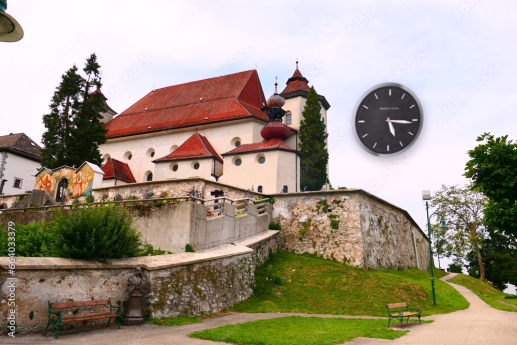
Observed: 5.16
